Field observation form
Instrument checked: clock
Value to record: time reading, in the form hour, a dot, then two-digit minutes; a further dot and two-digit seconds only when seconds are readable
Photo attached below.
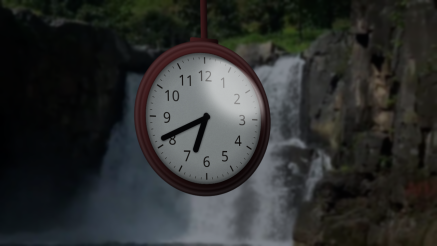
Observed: 6.41
